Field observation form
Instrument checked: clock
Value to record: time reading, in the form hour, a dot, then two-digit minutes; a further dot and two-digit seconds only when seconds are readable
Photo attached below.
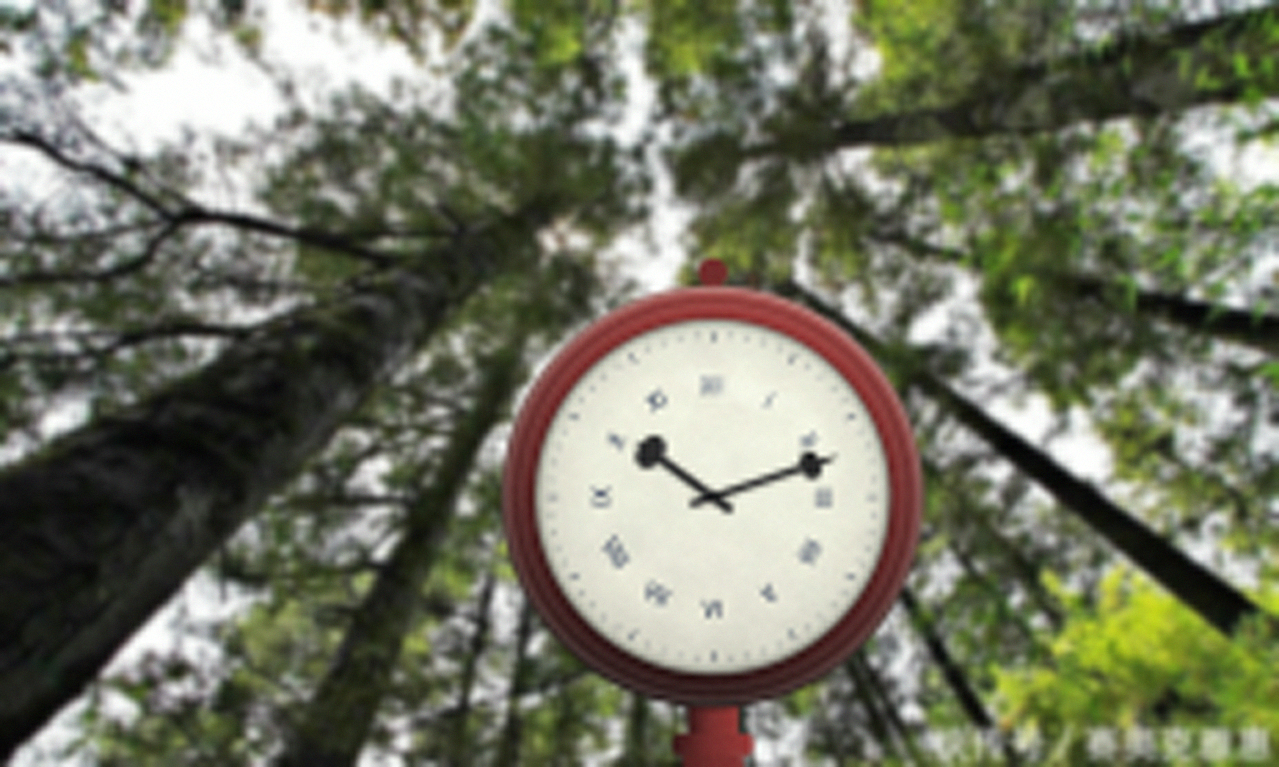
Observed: 10.12
